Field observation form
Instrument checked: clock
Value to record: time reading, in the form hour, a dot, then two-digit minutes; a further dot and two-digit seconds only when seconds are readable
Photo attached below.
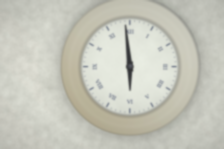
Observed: 5.59
